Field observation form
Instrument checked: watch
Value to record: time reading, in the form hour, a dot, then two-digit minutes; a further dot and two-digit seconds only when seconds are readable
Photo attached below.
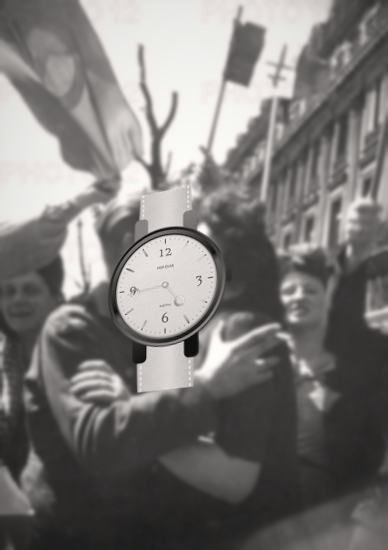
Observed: 4.44
